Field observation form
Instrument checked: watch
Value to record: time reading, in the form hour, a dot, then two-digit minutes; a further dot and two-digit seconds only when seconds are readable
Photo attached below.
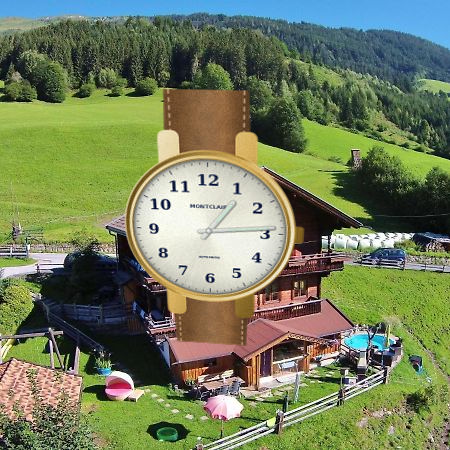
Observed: 1.14
